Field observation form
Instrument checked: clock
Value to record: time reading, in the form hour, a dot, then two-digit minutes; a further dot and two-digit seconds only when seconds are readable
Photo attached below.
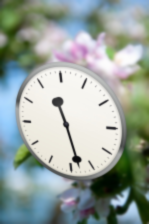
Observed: 11.28
